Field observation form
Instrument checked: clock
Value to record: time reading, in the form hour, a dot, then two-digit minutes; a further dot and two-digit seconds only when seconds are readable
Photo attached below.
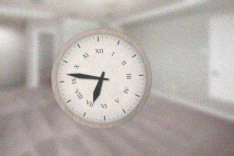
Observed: 6.47
